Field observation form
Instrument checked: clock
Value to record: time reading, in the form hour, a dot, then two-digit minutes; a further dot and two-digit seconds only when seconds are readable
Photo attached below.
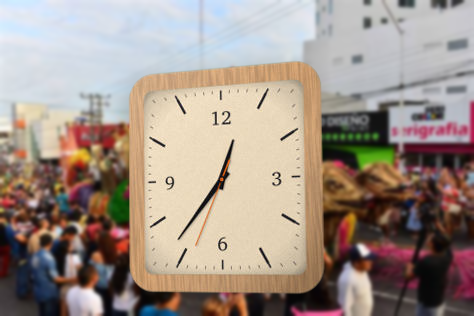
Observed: 12.36.34
